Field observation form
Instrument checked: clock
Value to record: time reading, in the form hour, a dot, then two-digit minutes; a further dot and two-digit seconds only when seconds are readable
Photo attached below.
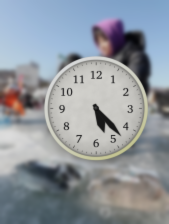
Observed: 5.23
